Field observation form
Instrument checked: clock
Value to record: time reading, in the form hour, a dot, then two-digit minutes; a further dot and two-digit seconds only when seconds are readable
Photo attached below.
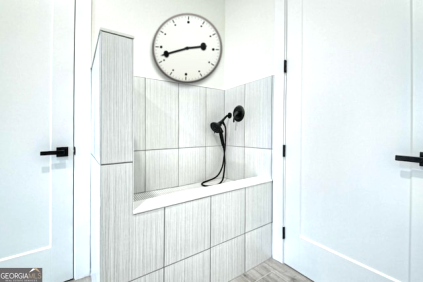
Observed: 2.42
